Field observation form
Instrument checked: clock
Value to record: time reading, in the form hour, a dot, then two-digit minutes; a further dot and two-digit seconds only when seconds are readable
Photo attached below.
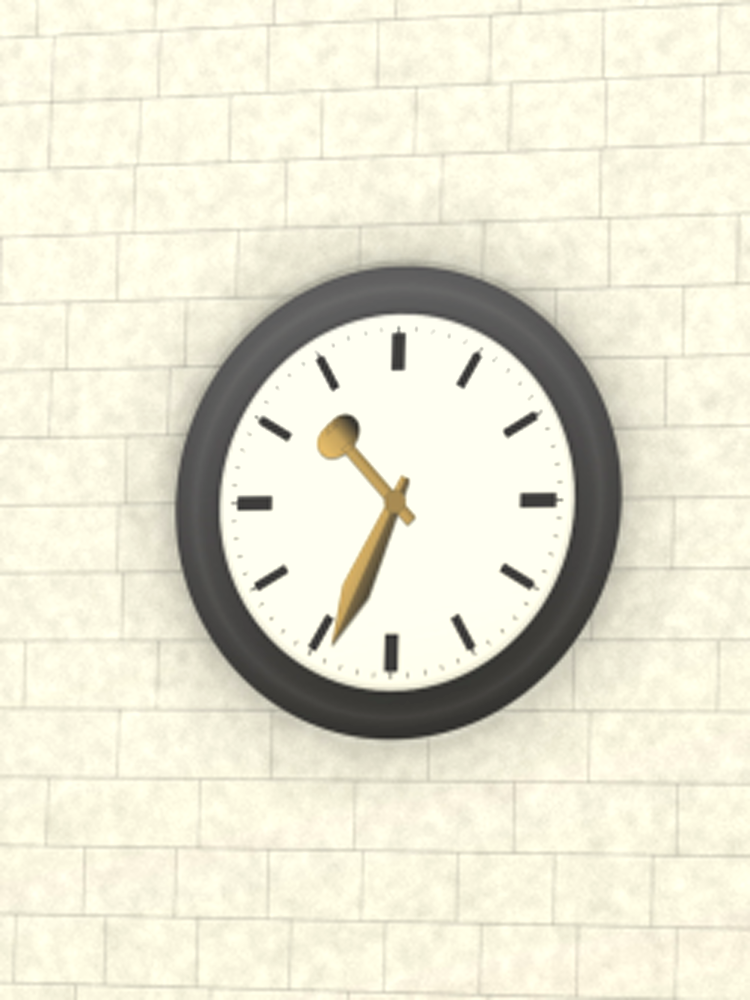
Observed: 10.34
